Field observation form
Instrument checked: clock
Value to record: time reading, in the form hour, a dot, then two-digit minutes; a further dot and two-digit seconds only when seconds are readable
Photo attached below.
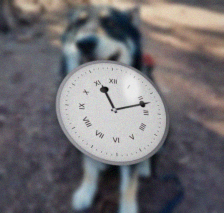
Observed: 11.12
